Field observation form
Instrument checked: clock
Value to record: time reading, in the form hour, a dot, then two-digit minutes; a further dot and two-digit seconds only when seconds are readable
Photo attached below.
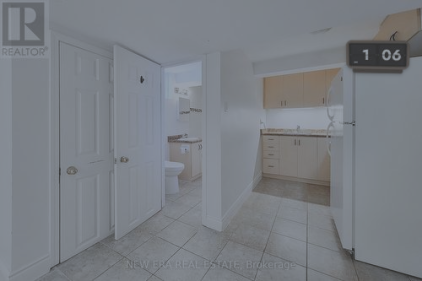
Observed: 1.06
